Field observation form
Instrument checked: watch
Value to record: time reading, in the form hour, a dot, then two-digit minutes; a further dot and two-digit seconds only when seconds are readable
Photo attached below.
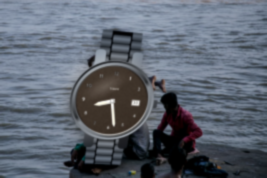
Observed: 8.28
